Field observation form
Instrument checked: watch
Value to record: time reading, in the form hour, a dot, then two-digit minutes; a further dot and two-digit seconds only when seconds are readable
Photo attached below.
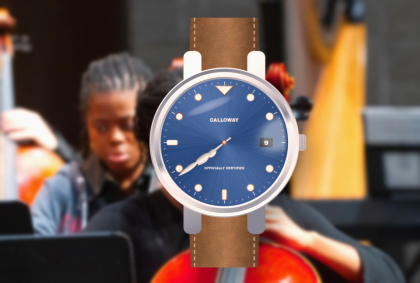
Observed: 7.39
